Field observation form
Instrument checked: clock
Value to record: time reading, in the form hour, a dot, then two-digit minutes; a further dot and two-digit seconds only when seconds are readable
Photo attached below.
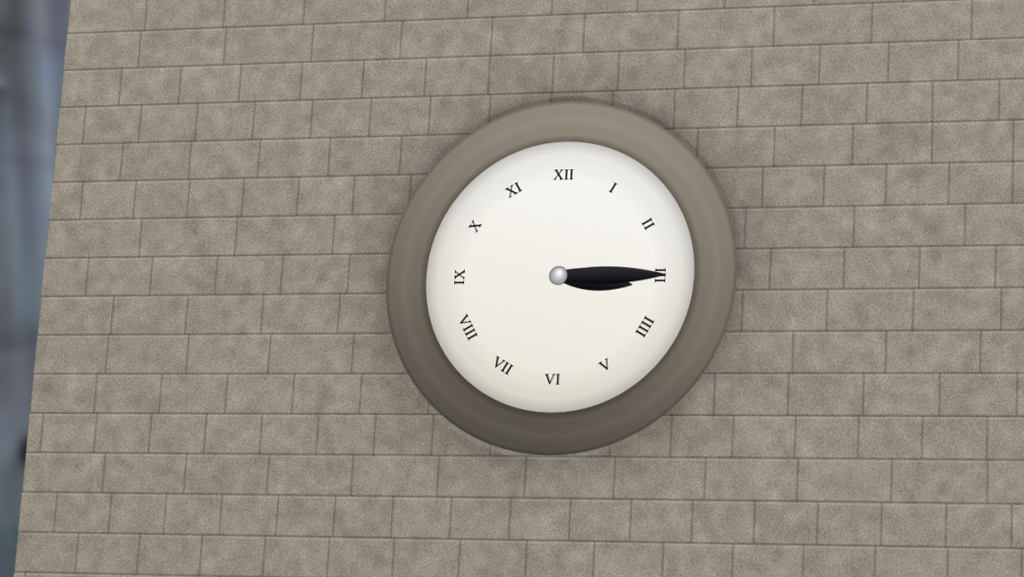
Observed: 3.15
